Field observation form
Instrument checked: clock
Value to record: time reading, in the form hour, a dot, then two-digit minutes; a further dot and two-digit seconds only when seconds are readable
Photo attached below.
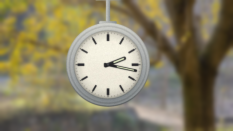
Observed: 2.17
